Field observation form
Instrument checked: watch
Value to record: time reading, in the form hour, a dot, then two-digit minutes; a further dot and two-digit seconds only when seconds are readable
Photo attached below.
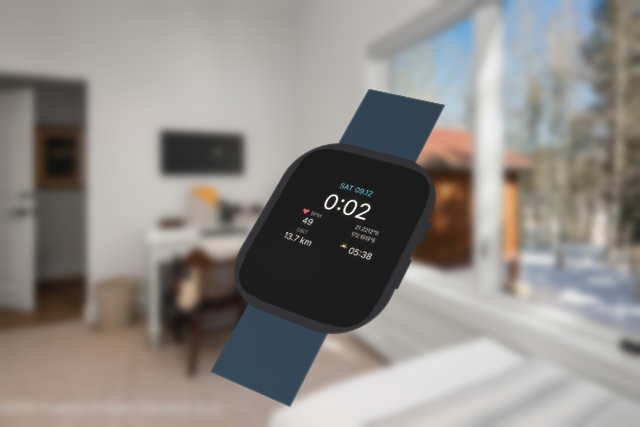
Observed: 0.02
